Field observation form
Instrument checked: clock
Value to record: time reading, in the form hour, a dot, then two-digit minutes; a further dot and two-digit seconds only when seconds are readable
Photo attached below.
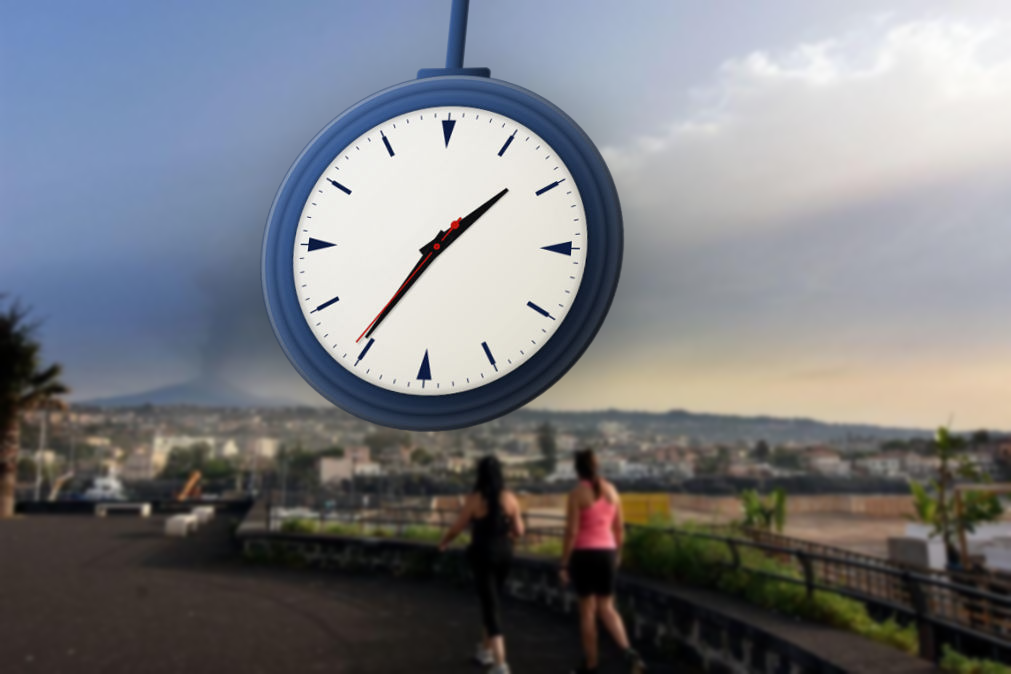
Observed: 1.35.36
